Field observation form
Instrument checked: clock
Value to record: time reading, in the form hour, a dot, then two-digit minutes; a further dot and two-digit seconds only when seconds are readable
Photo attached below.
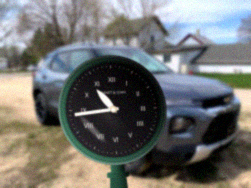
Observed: 10.44
